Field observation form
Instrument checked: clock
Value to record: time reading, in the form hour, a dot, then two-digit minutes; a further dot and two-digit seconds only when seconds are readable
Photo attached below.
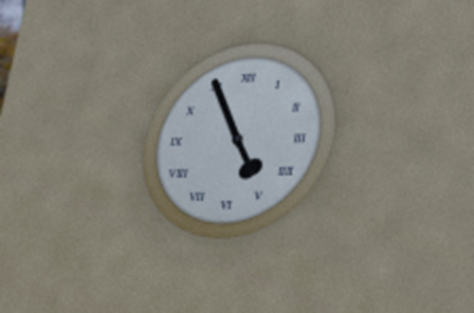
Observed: 4.55
